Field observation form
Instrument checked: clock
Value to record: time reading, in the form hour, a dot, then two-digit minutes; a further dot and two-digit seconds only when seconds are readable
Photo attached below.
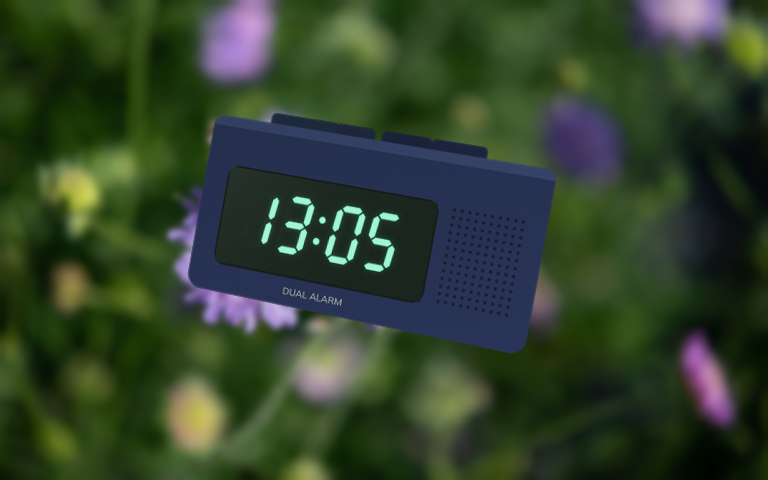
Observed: 13.05
